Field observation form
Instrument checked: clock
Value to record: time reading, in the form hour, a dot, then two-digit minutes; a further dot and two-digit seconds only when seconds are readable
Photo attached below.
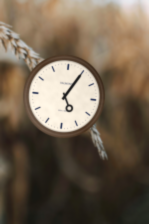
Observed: 5.05
